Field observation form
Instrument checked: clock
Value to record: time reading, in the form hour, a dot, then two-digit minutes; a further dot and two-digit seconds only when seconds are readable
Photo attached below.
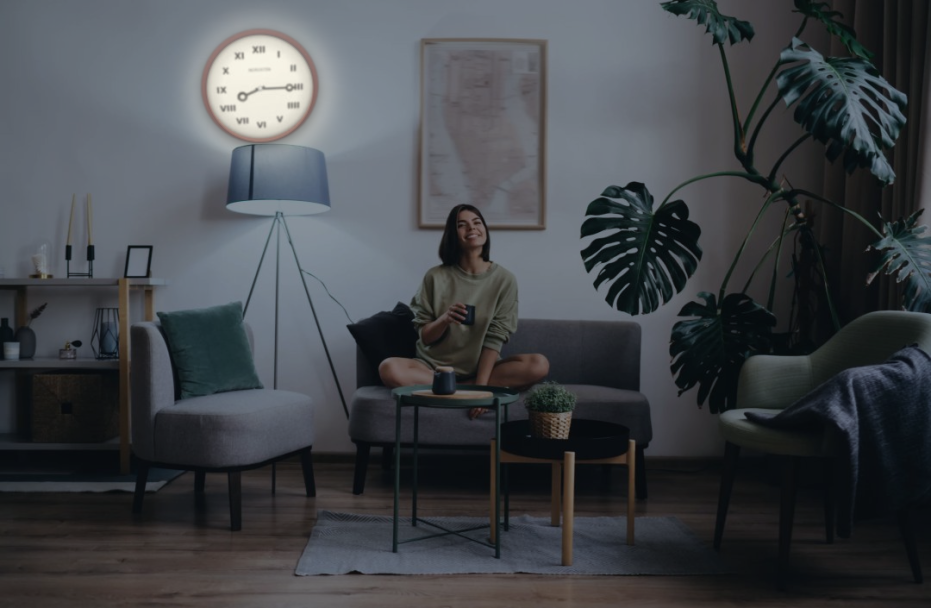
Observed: 8.15
